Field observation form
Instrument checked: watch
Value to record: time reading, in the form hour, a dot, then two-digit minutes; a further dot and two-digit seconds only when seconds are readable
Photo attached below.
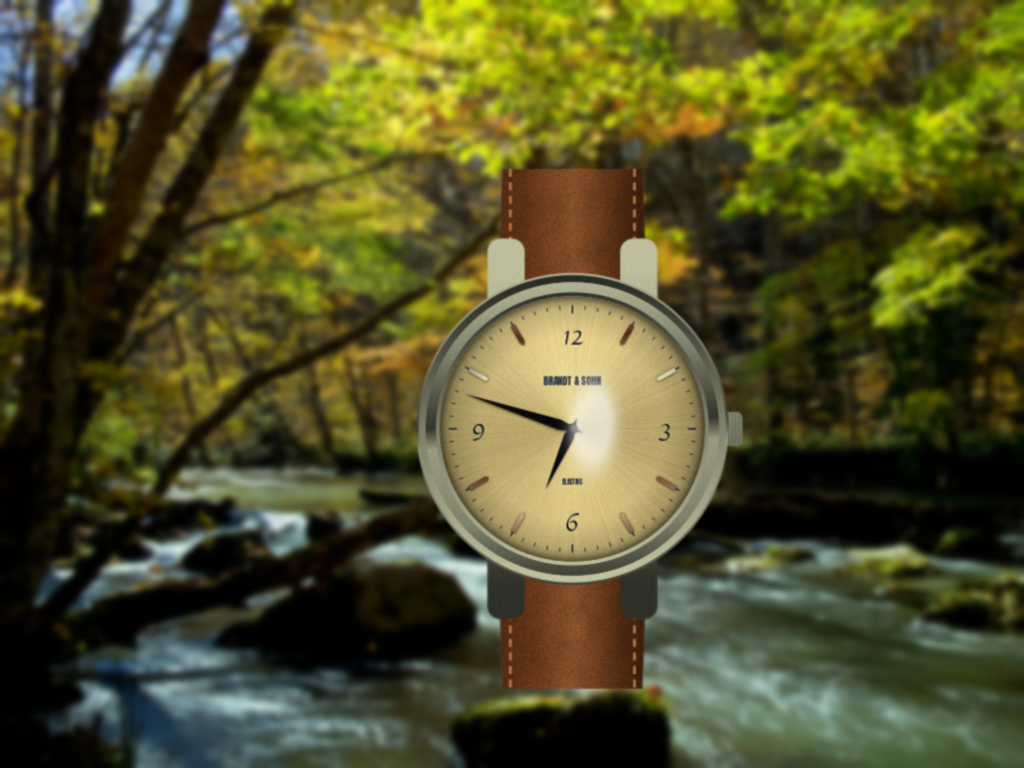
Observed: 6.48
